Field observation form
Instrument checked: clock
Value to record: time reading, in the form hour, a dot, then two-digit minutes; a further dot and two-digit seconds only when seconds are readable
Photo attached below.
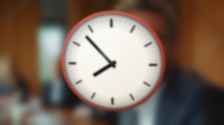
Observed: 7.53
